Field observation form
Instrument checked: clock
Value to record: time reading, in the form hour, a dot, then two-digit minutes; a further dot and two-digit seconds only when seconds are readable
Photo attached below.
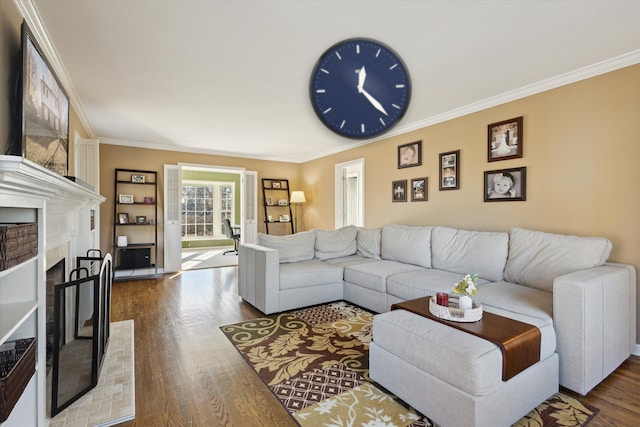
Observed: 12.23
